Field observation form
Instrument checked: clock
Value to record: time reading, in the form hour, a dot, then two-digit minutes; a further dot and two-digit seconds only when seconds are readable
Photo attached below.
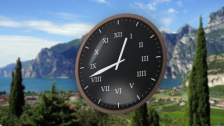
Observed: 12.42
